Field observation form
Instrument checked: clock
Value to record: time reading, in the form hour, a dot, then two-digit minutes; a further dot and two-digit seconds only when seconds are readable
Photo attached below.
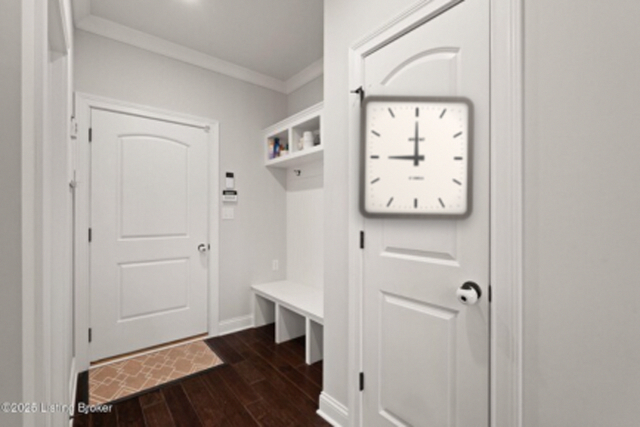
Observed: 9.00
